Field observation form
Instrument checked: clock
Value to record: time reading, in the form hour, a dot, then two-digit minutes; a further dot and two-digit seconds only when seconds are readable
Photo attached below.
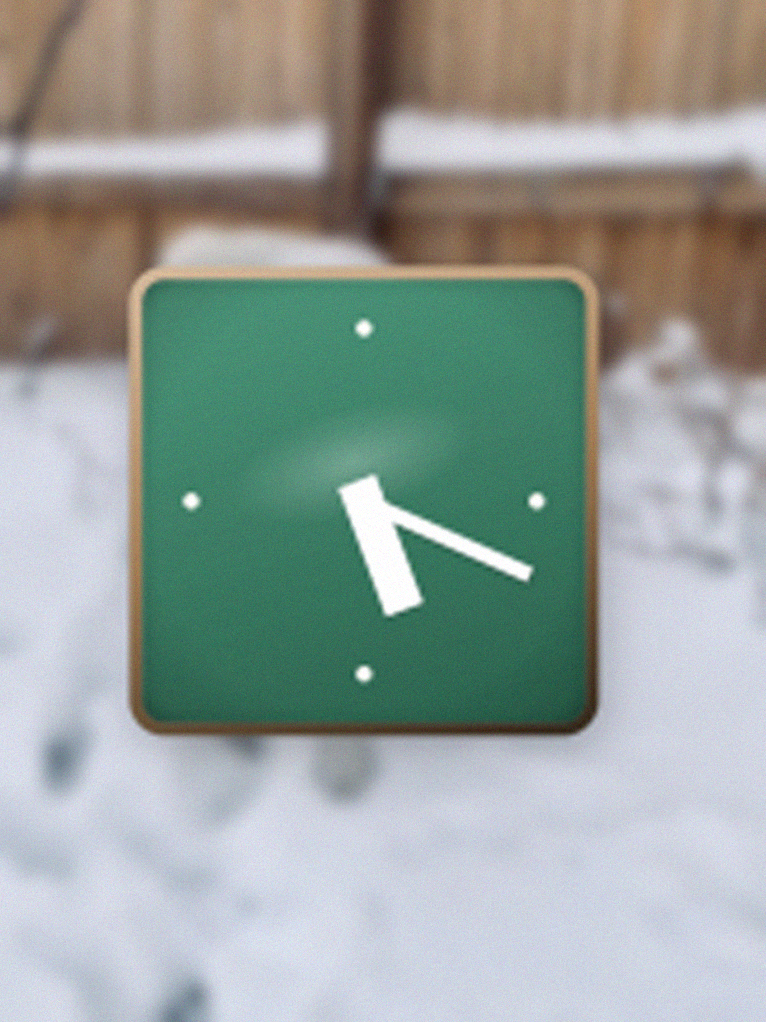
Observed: 5.19
